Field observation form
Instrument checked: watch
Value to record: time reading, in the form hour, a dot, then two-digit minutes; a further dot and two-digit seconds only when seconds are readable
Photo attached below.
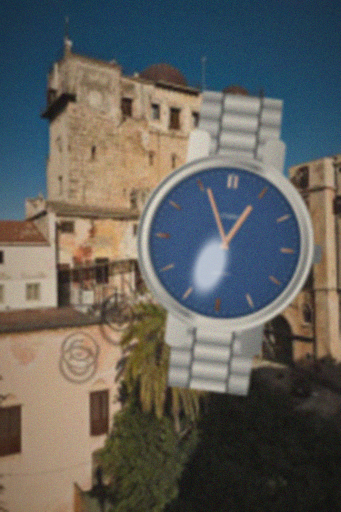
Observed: 12.56
